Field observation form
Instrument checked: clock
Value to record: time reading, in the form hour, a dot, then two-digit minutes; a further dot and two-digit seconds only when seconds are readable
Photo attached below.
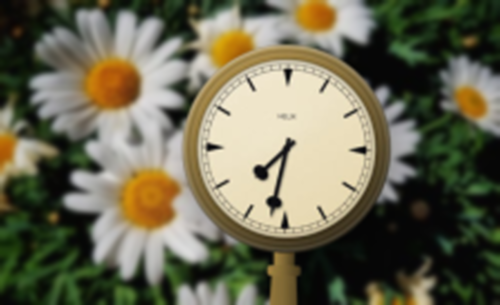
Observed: 7.32
